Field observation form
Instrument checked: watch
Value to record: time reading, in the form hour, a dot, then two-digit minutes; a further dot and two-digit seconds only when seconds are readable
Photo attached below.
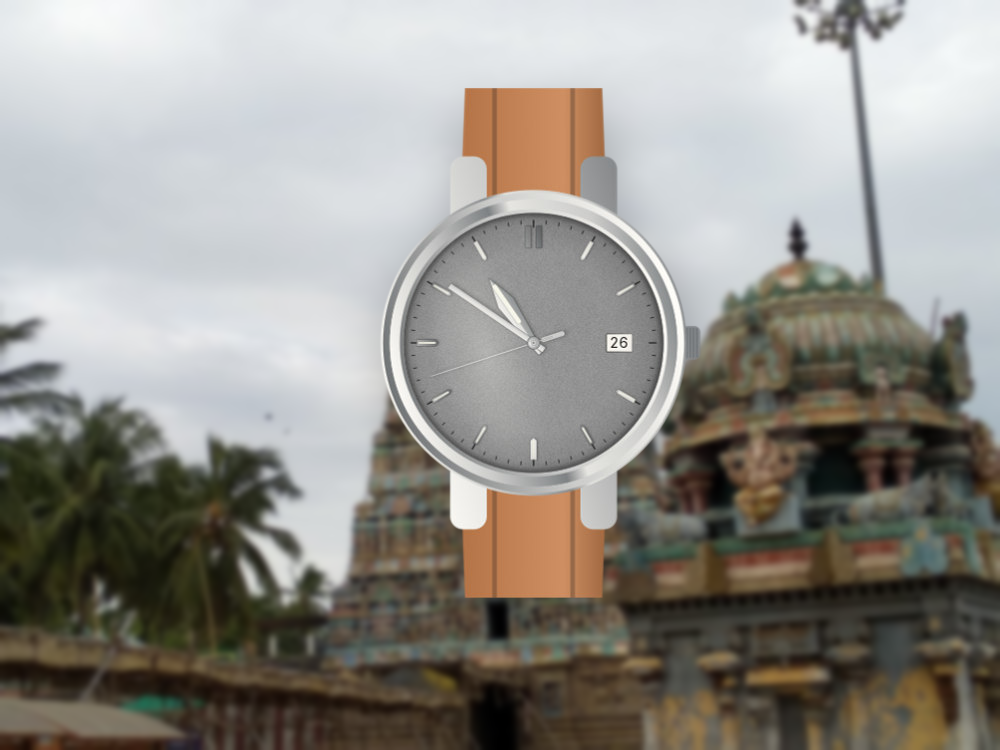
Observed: 10.50.42
